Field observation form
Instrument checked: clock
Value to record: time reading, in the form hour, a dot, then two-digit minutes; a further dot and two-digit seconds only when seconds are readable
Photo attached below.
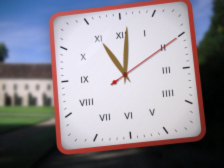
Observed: 11.01.10
